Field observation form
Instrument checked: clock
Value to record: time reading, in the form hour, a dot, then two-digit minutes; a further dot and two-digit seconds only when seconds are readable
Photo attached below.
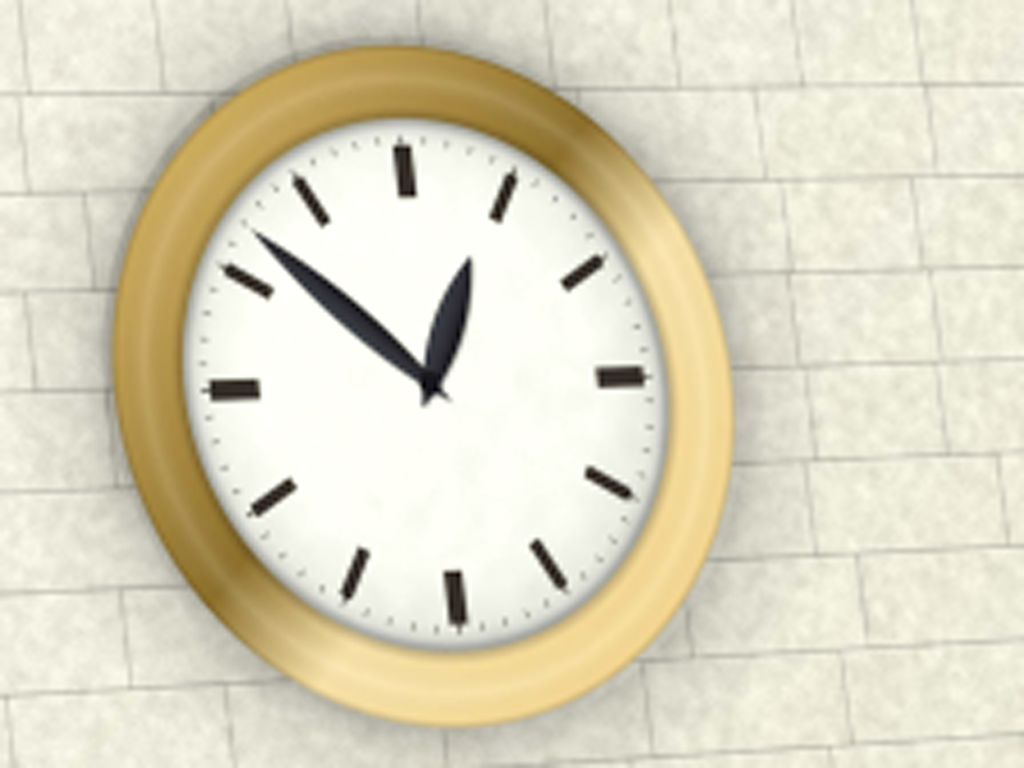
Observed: 12.52
